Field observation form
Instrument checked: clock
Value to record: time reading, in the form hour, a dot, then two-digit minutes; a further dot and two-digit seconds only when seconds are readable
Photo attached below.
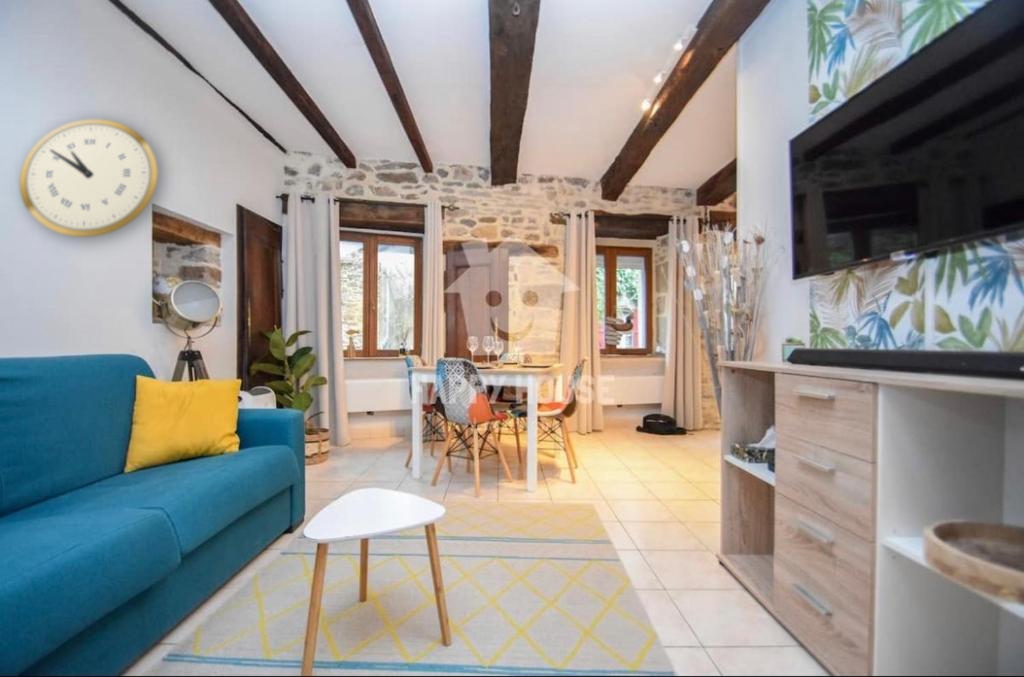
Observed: 10.51
